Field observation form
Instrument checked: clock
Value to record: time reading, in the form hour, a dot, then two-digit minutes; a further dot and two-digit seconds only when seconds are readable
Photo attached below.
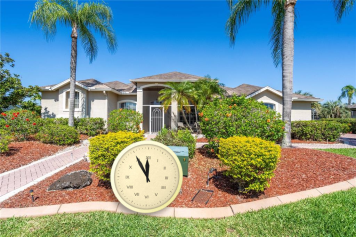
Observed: 11.55
